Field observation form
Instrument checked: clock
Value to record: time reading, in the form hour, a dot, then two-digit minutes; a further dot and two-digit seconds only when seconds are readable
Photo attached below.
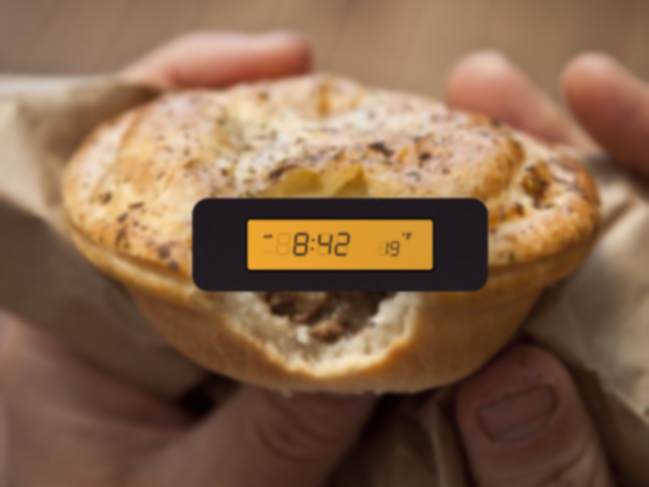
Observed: 8.42
